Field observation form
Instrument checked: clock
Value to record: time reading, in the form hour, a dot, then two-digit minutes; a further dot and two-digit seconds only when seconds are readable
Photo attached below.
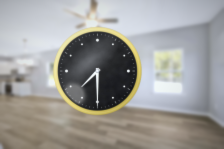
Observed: 7.30
